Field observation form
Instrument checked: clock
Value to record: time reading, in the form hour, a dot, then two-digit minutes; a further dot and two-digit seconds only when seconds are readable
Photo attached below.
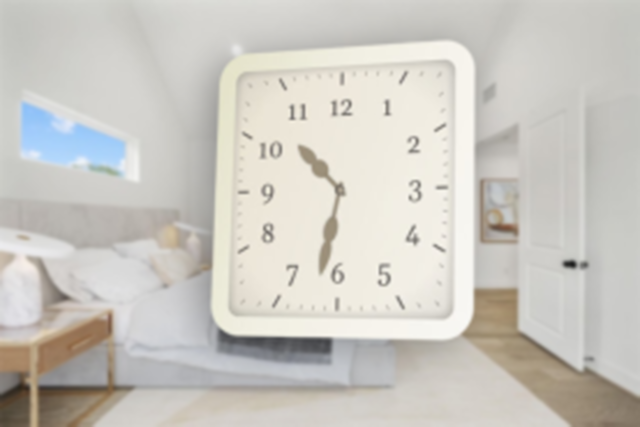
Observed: 10.32
